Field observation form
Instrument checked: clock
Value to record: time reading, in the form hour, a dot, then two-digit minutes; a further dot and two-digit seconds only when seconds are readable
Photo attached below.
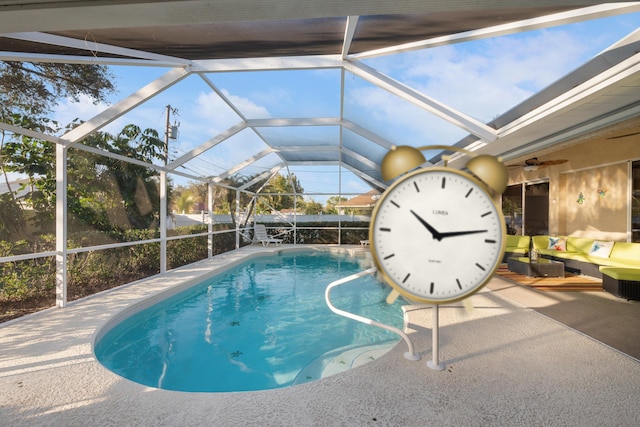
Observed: 10.13
